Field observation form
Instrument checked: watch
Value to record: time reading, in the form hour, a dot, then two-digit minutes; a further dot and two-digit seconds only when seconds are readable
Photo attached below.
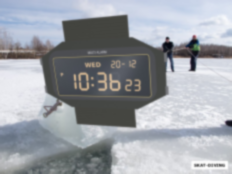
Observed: 10.36.23
